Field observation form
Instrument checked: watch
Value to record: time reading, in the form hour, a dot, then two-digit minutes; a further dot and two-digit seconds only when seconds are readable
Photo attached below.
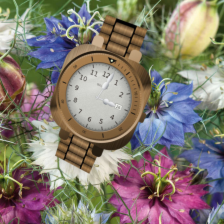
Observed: 3.02
